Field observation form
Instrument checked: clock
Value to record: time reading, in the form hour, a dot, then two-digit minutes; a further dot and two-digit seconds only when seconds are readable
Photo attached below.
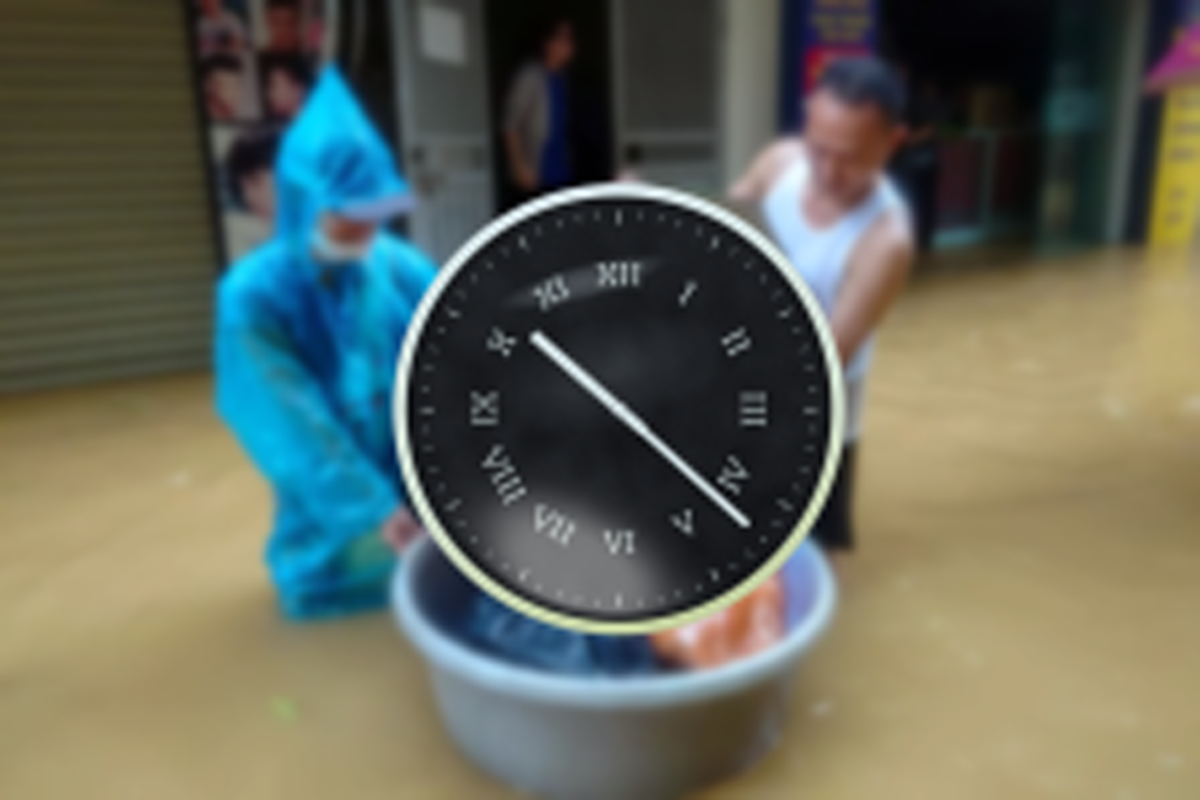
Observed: 10.22
